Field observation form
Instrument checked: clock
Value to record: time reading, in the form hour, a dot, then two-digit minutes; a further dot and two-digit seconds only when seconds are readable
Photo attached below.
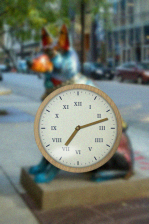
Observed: 7.12
